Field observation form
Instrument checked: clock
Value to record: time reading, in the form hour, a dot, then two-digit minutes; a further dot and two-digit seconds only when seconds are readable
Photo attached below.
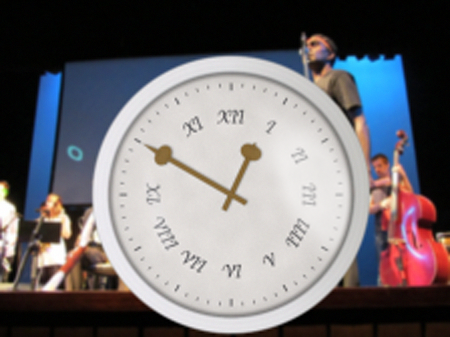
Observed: 12.50
